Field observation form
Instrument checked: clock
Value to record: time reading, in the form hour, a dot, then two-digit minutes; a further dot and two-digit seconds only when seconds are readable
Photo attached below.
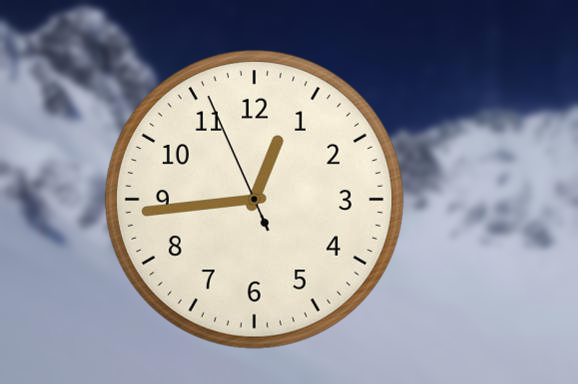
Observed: 12.43.56
